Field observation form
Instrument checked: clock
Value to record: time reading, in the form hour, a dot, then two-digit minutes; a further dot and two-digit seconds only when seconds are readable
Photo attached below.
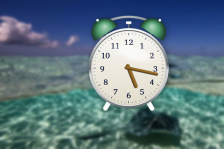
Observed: 5.17
